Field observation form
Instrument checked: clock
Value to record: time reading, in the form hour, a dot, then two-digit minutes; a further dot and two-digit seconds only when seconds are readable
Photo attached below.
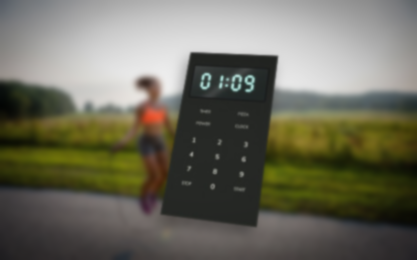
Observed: 1.09
